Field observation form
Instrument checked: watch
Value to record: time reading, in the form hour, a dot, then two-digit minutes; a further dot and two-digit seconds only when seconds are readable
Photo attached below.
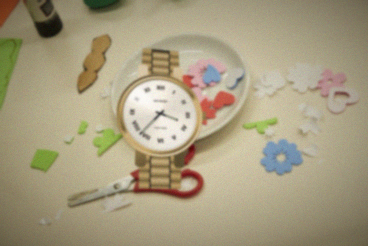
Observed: 3.37
